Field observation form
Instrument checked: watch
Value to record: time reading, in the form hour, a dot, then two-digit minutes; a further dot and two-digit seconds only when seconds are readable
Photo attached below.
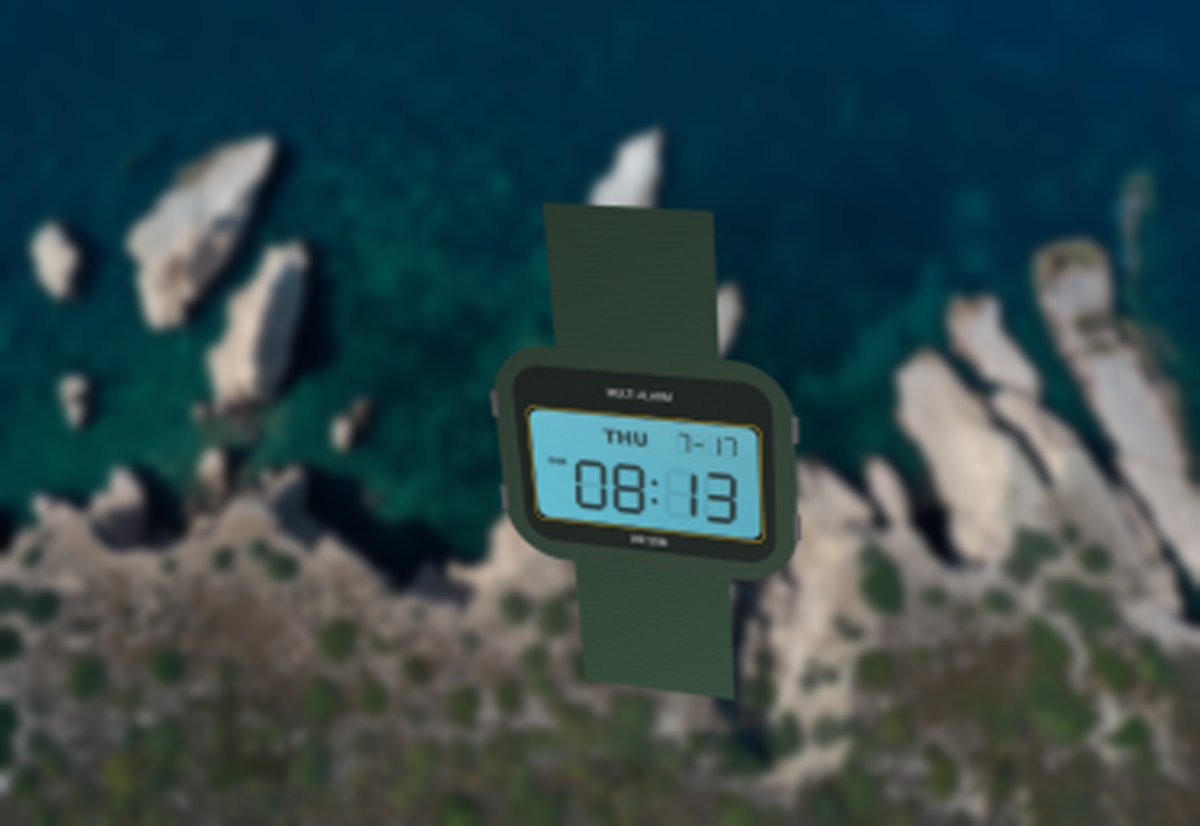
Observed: 8.13
